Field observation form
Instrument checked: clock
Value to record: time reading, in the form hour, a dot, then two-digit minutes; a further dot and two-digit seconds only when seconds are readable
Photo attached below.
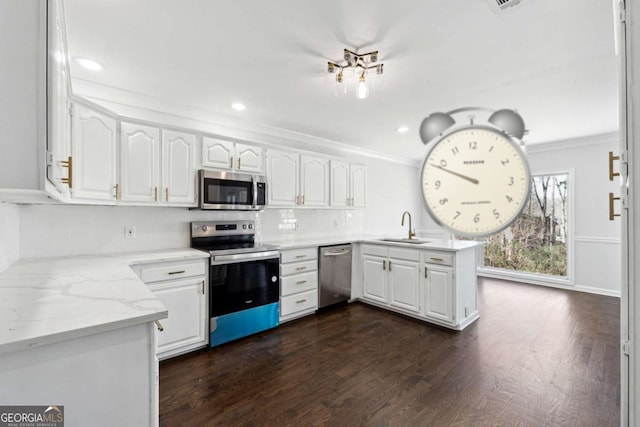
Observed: 9.49
